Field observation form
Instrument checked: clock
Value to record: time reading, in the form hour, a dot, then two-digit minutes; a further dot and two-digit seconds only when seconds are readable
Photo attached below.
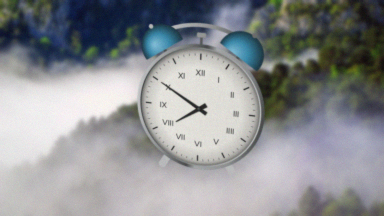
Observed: 7.50
